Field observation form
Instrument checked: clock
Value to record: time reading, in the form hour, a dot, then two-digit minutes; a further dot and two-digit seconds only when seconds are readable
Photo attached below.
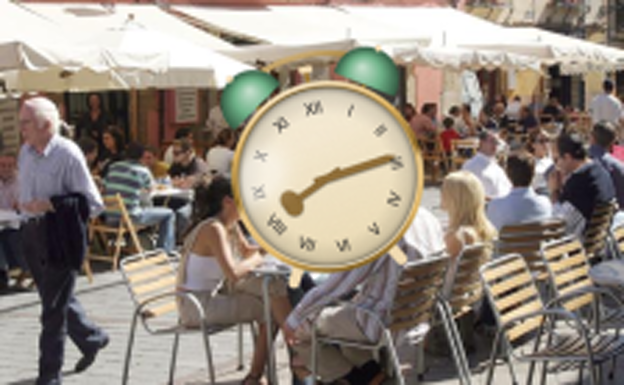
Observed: 8.14
